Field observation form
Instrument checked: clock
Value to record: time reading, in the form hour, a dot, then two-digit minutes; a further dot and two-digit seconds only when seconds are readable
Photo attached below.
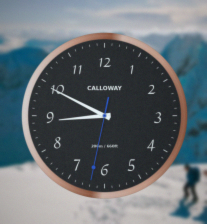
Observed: 8.49.32
